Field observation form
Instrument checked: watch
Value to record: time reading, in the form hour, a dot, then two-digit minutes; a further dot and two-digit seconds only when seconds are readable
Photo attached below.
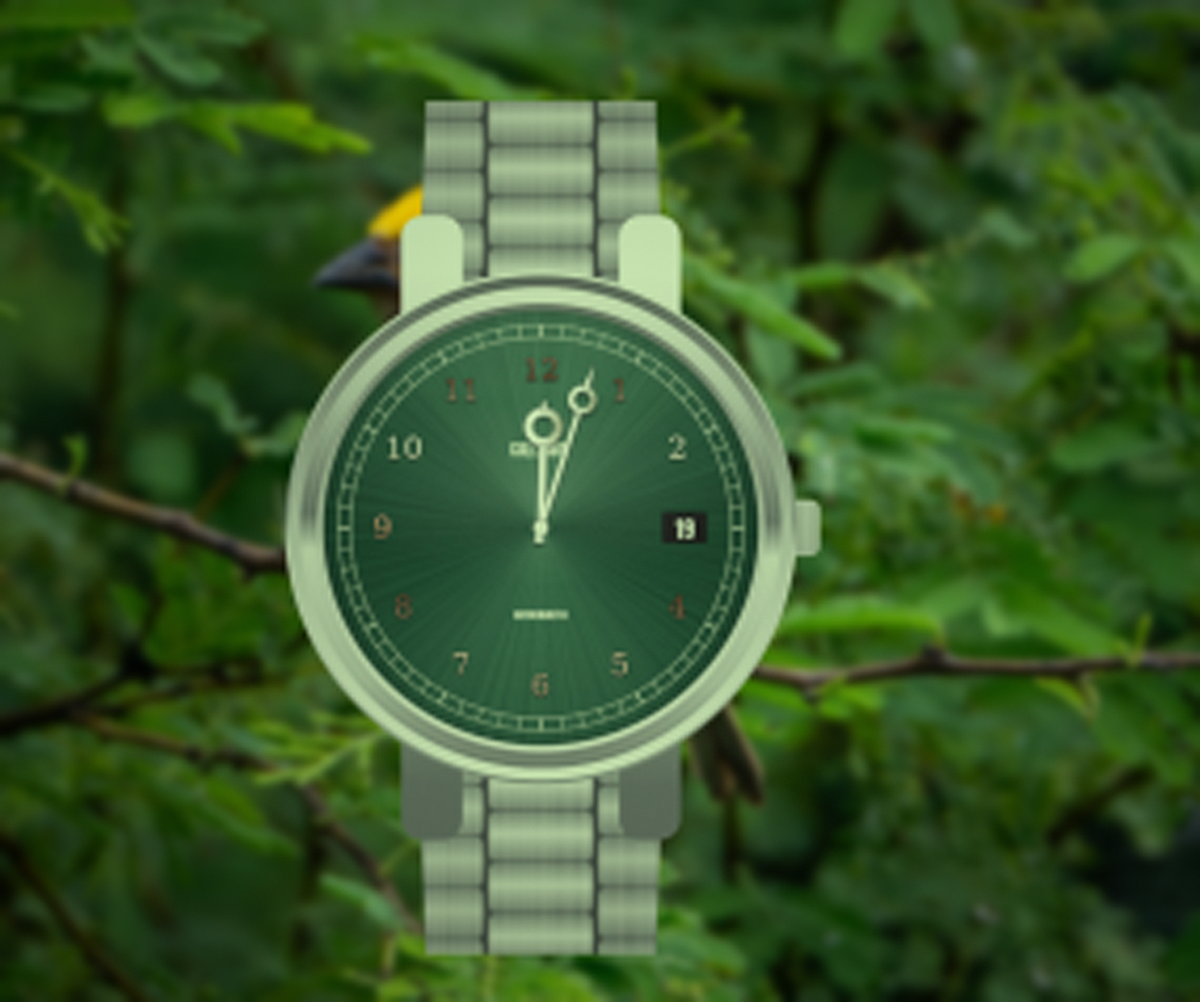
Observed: 12.03
